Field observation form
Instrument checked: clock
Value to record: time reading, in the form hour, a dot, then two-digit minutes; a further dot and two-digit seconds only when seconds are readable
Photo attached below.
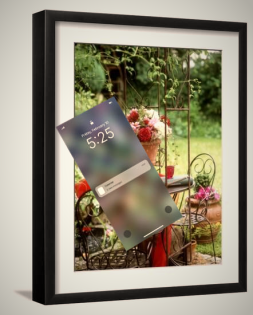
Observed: 5.25
